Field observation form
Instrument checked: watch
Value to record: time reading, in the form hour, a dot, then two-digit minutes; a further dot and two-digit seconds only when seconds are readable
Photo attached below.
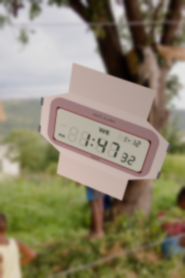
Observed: 1.47.32
